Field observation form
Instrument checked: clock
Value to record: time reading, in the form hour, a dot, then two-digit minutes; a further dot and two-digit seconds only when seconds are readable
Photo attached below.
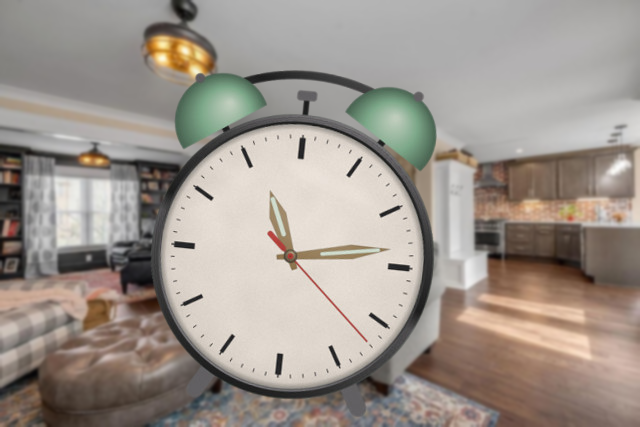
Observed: 11.13.22
